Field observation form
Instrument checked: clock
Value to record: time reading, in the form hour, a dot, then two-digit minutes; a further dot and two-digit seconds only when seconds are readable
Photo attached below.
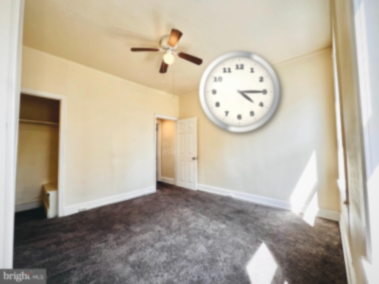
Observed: 4.15
